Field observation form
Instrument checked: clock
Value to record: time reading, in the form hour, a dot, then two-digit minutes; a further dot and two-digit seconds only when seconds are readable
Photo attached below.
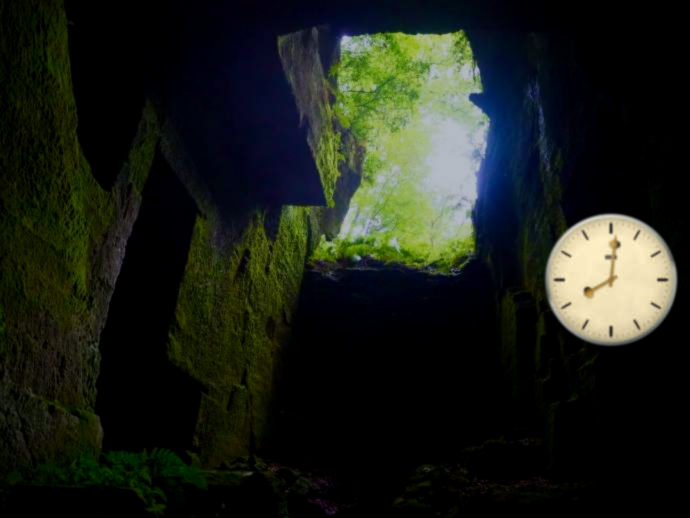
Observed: 8.01
